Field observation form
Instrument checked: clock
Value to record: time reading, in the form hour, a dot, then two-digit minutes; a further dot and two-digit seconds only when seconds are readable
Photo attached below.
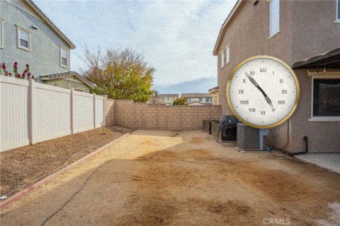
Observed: 4.53
